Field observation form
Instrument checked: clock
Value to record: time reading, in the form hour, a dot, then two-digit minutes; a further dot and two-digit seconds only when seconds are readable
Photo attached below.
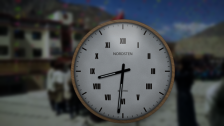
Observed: 8.31
